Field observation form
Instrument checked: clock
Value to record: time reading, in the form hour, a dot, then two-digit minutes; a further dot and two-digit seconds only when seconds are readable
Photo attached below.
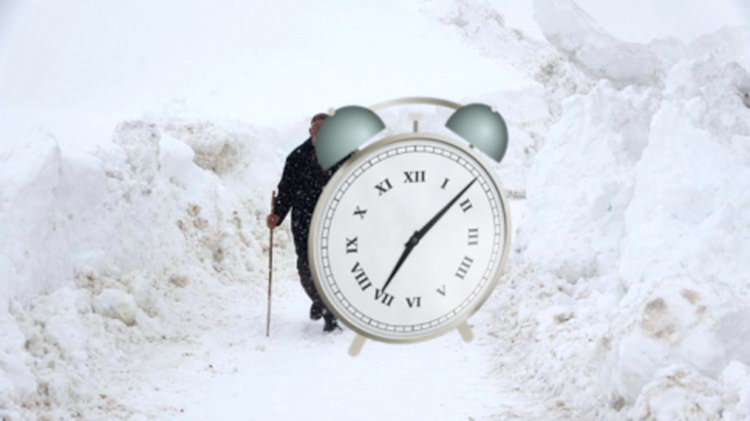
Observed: 7.08
